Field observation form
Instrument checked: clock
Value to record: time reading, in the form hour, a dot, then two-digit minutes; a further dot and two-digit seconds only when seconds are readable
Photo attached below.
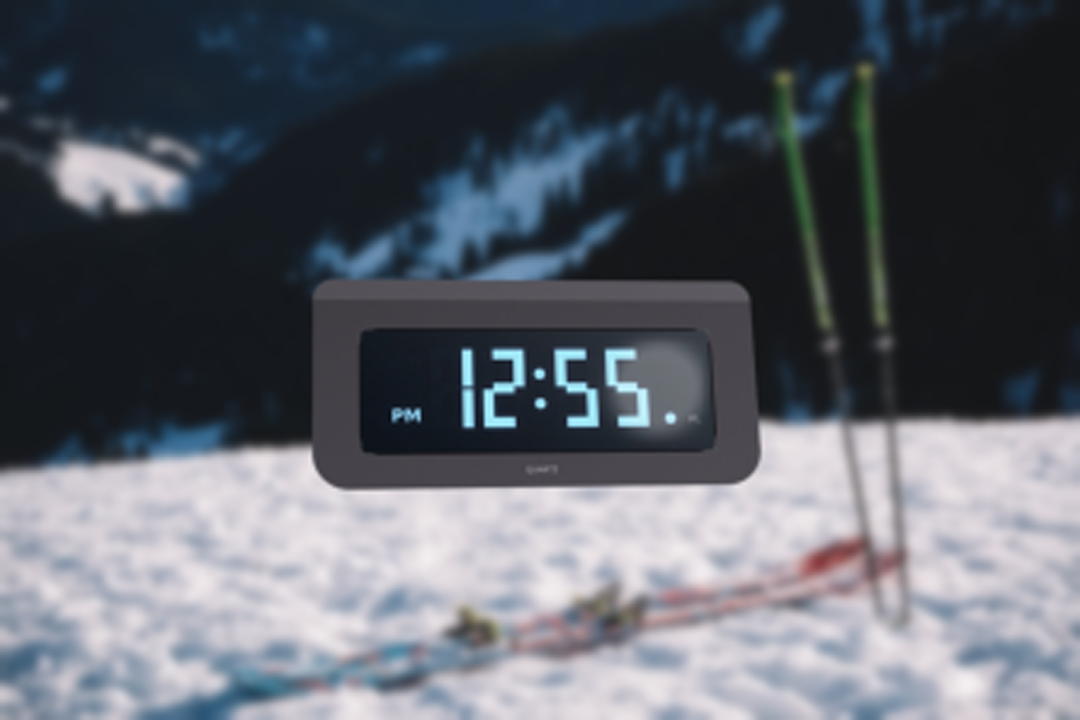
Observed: 12.55
